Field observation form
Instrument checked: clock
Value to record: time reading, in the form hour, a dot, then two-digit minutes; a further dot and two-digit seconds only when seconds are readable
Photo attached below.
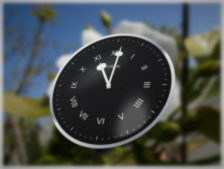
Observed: 11.01
